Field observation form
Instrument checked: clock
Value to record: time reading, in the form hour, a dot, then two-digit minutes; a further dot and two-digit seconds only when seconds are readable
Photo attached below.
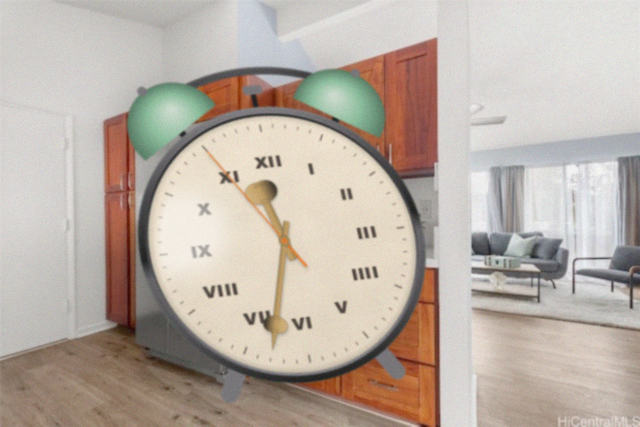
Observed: 11.32.55
